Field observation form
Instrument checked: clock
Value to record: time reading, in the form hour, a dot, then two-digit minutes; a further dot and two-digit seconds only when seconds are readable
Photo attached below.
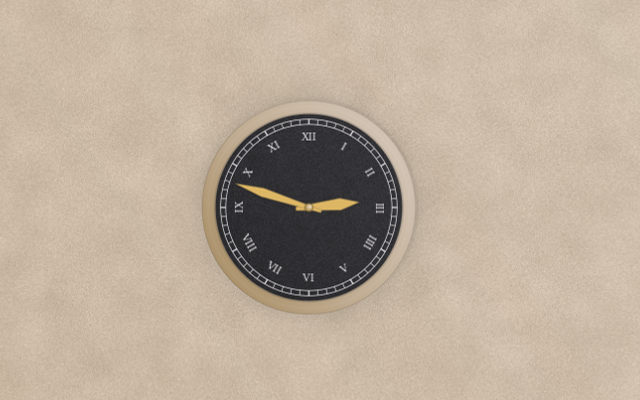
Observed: 2.48
